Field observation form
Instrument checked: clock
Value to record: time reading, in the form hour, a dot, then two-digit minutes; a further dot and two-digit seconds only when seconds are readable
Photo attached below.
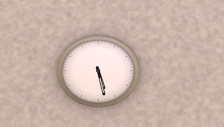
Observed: 5.28
